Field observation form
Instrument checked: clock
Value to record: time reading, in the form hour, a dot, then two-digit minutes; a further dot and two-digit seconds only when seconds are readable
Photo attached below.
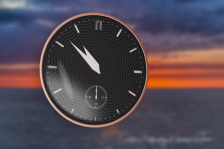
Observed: 10.52
